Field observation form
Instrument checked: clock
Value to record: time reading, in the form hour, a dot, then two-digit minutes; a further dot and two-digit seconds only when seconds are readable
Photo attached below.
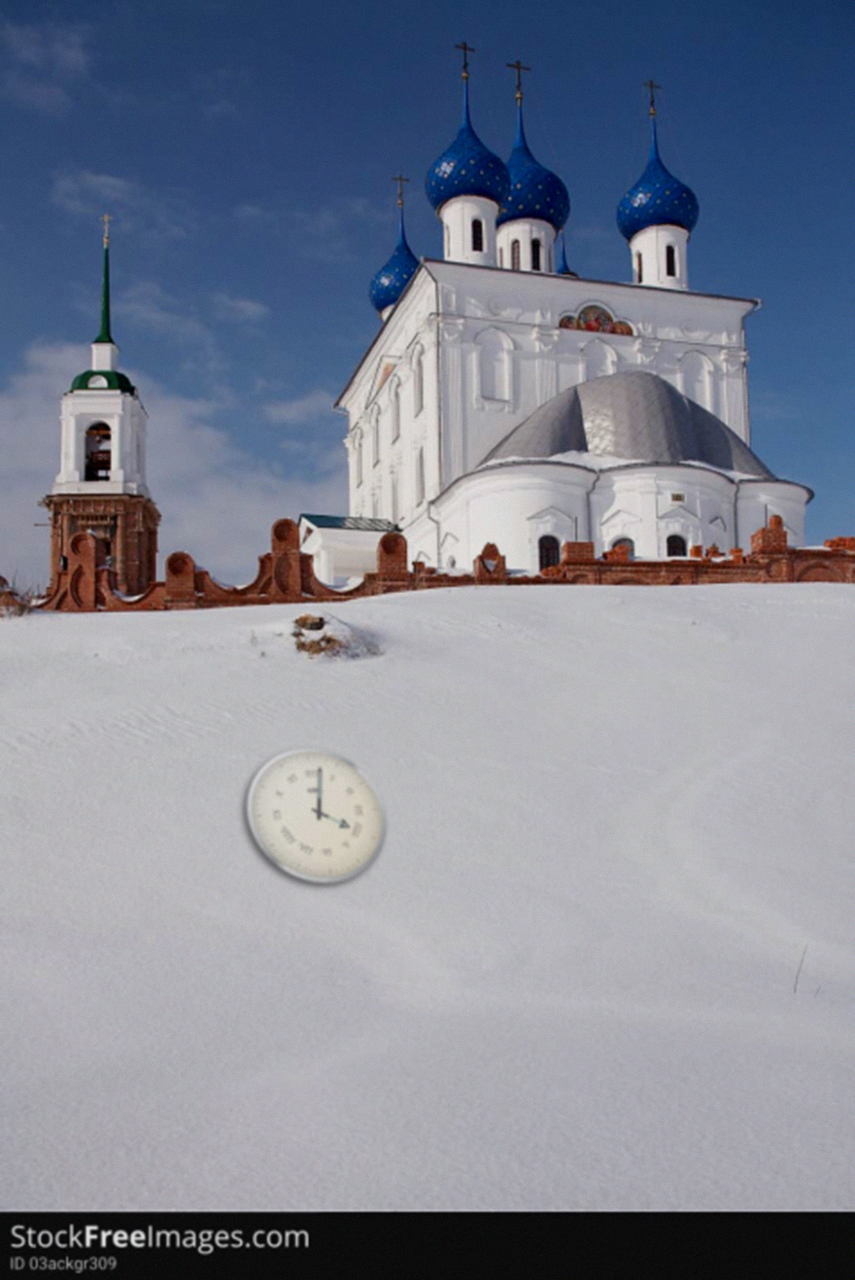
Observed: 4.02
